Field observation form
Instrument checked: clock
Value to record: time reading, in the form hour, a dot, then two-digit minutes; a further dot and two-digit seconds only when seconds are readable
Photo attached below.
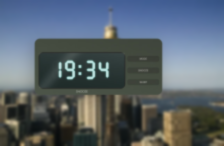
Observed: 19.34
